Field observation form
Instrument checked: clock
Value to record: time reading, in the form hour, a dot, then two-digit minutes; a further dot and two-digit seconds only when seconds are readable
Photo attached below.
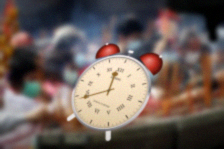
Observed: 11.39
